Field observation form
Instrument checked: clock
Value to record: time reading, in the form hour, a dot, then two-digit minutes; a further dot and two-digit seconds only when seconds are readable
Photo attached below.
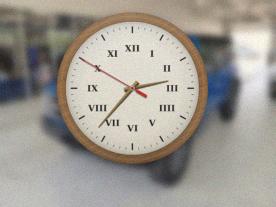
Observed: 2.36.50
